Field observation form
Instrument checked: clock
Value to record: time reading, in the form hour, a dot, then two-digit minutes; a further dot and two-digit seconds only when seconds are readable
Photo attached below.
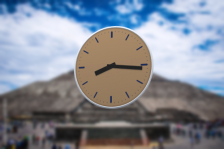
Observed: 8.16
